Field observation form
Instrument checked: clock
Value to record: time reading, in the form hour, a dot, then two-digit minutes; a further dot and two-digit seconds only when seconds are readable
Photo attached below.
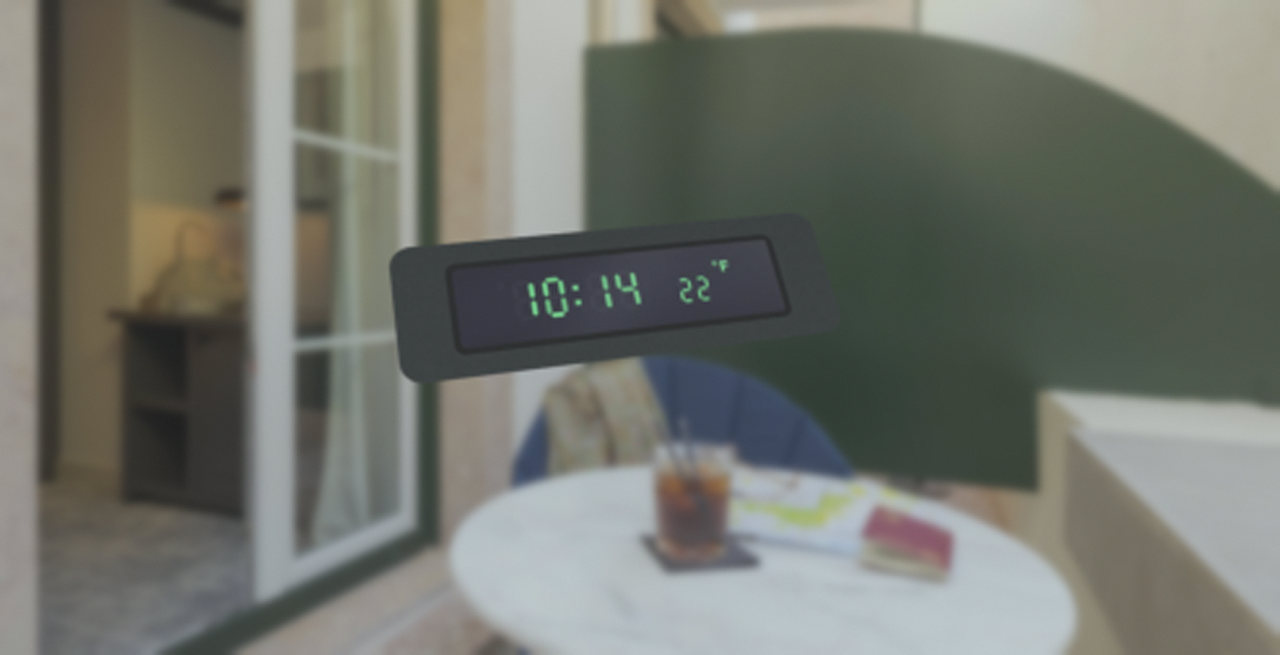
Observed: 10.14
